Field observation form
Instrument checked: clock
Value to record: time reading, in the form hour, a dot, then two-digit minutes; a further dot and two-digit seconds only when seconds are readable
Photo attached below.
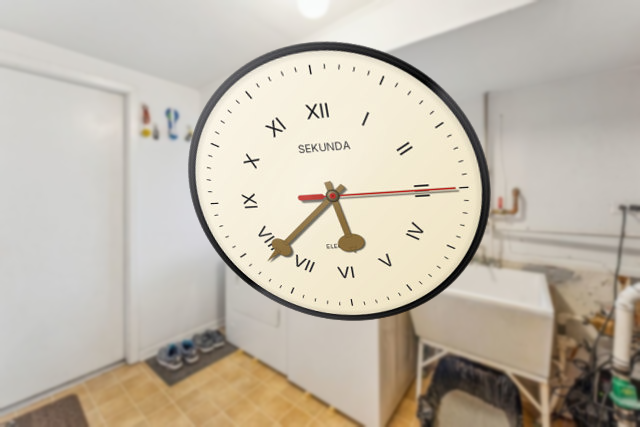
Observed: 5.38.15
